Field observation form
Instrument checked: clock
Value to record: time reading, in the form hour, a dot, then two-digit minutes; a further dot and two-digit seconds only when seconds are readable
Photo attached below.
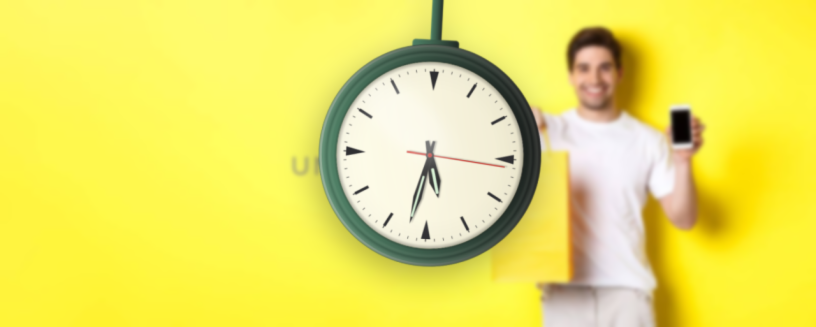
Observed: 5.32.16
